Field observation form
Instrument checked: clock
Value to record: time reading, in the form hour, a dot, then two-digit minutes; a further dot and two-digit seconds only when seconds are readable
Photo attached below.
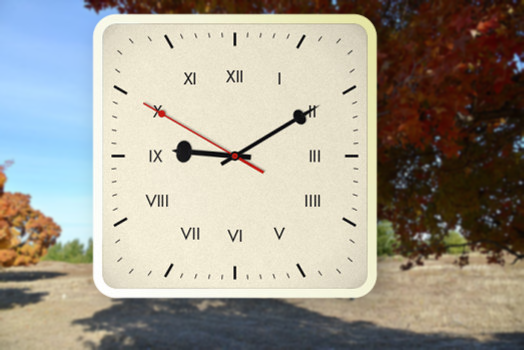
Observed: 9.09.50
